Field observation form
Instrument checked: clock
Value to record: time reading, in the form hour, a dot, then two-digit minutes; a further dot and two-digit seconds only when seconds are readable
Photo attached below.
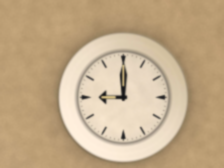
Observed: 9.00
